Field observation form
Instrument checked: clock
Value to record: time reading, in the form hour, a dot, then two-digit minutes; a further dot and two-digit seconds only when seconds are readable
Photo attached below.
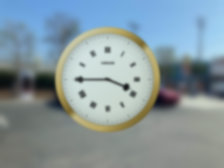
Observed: 3.45
